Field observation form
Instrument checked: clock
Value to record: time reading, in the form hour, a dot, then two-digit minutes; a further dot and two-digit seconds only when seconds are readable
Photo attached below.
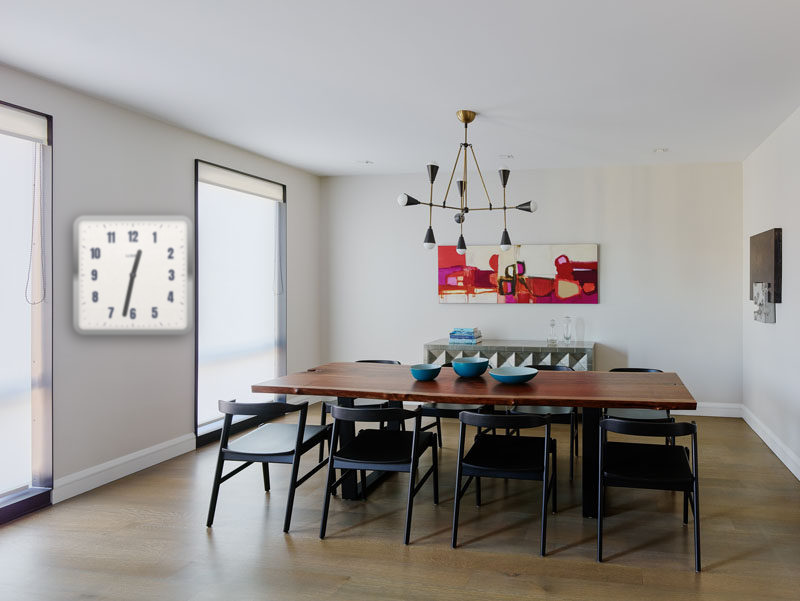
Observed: 12.32
